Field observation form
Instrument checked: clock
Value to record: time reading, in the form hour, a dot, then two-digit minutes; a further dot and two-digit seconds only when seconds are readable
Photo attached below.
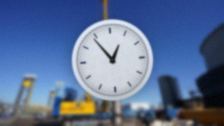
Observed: 12.54
